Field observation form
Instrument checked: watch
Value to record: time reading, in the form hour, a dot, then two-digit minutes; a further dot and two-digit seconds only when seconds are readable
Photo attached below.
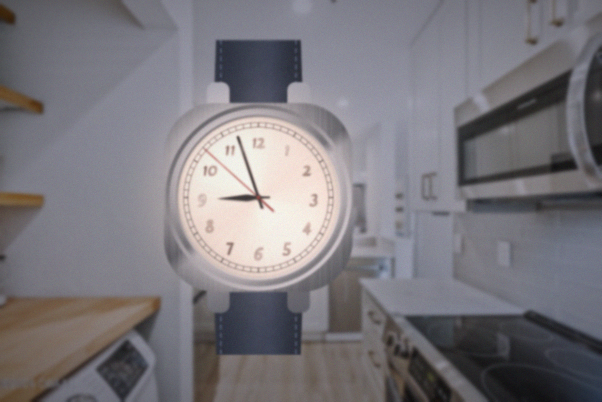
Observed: 8.56.52
